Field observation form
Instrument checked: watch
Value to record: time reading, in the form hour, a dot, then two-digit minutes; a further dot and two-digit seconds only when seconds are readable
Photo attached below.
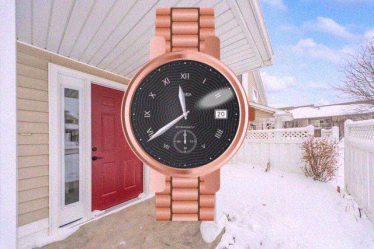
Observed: 11.39
